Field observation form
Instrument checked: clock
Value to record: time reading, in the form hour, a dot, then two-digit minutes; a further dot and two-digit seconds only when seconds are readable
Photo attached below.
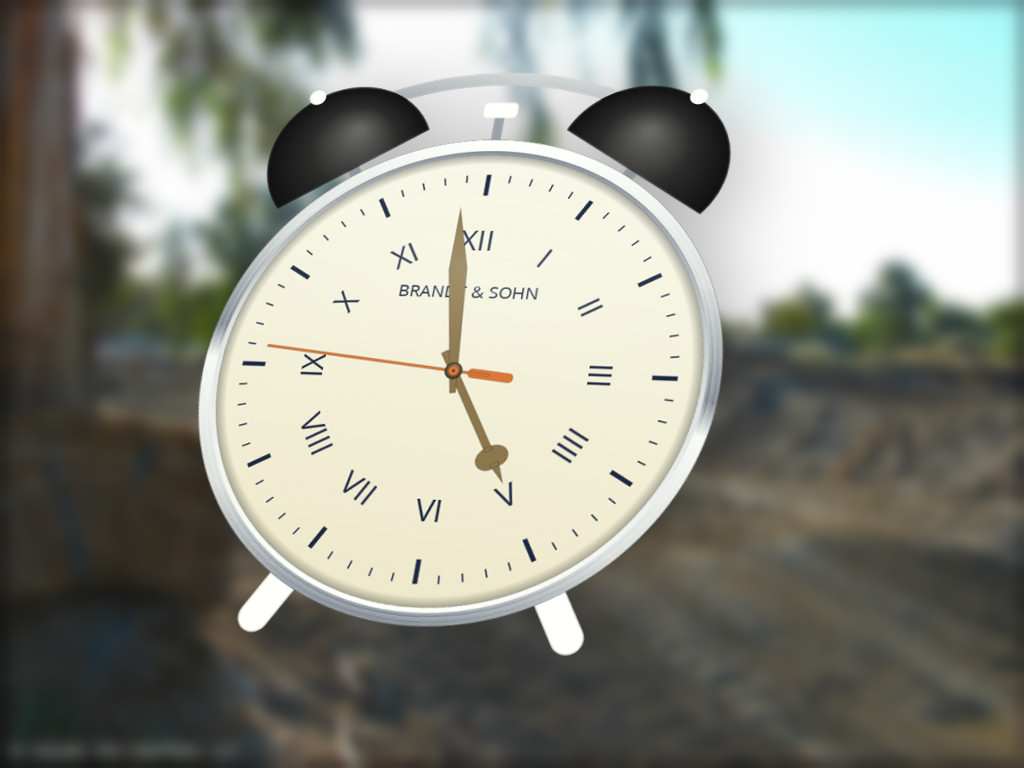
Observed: 4.58.46
